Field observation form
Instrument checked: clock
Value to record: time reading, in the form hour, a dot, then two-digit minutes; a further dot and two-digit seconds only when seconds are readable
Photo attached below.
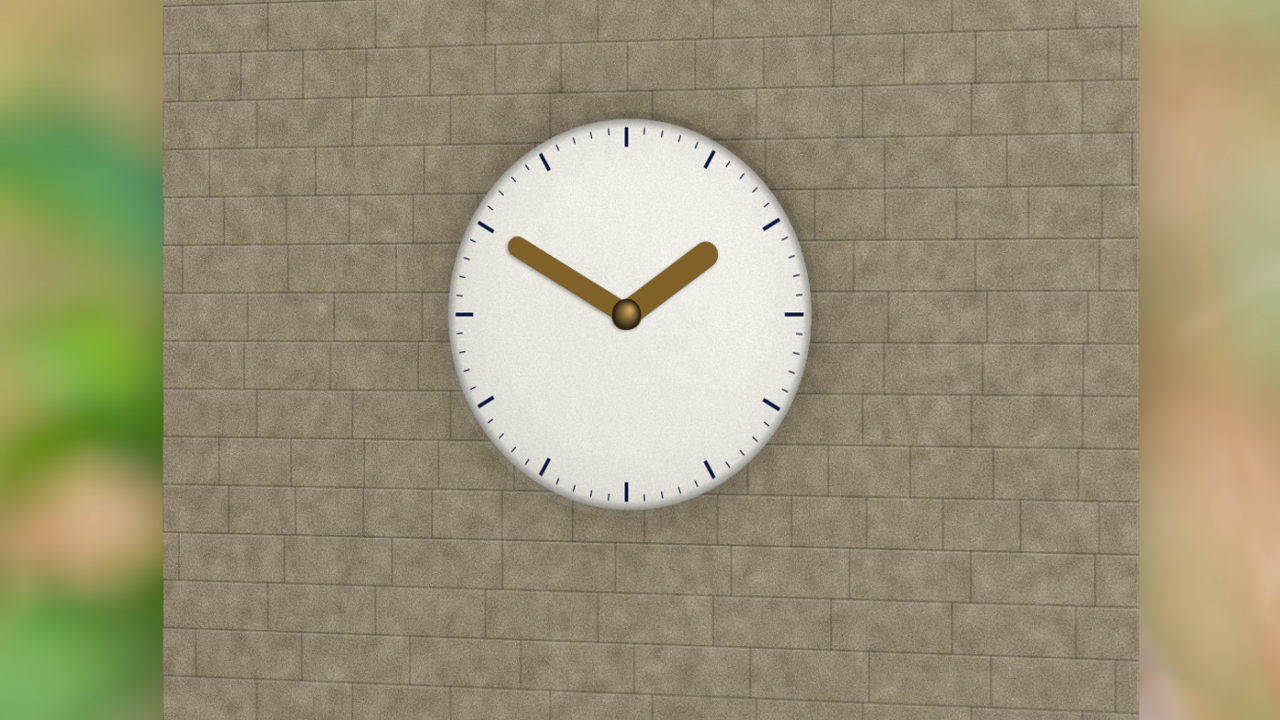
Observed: 1.50
